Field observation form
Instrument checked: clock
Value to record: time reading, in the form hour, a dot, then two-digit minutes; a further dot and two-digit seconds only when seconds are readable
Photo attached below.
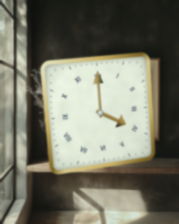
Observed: 4.00
